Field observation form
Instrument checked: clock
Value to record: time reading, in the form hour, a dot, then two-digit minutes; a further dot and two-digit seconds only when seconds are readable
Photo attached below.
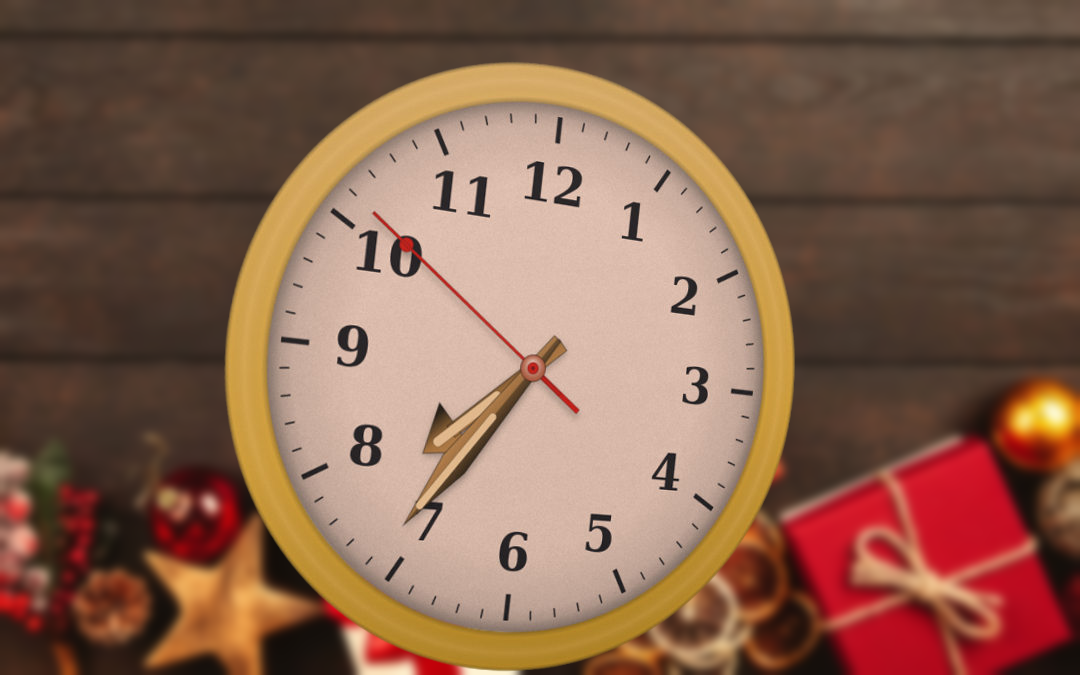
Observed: 7.35.51
